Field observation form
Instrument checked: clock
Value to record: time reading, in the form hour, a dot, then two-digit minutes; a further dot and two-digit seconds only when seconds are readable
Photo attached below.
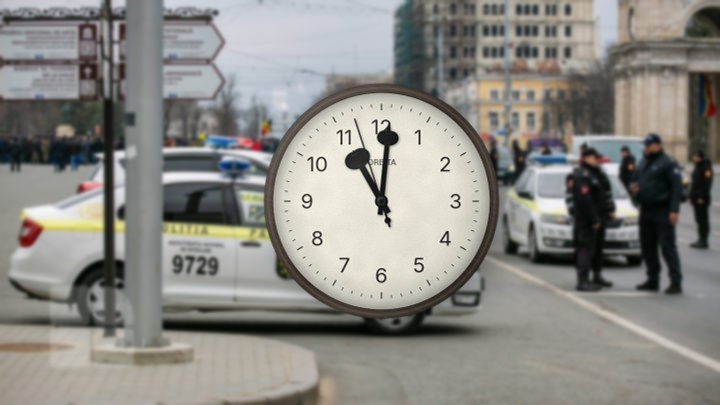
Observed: 11.00.57
